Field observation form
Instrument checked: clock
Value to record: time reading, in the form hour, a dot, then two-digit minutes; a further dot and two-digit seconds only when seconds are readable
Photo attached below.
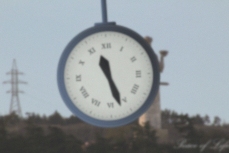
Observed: 11.27
